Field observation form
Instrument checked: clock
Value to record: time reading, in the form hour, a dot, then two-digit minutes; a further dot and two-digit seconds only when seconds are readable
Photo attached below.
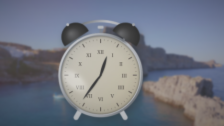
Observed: 12.36
